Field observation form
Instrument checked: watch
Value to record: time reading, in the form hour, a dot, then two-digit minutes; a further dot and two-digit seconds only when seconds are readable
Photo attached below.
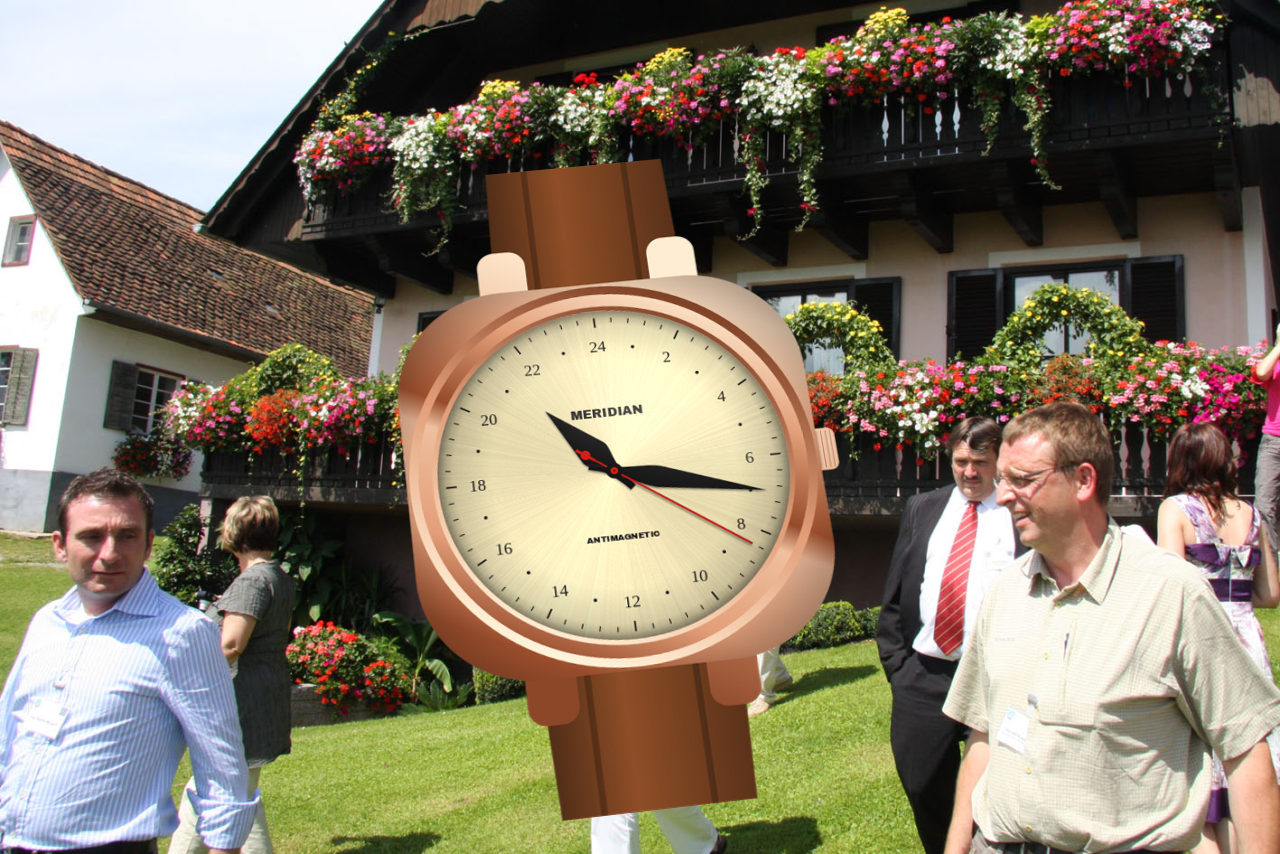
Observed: 21.17.21
